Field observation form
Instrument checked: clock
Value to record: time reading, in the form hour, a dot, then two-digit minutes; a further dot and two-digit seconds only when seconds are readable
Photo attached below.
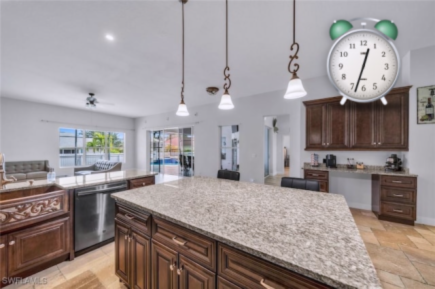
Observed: 12.33
